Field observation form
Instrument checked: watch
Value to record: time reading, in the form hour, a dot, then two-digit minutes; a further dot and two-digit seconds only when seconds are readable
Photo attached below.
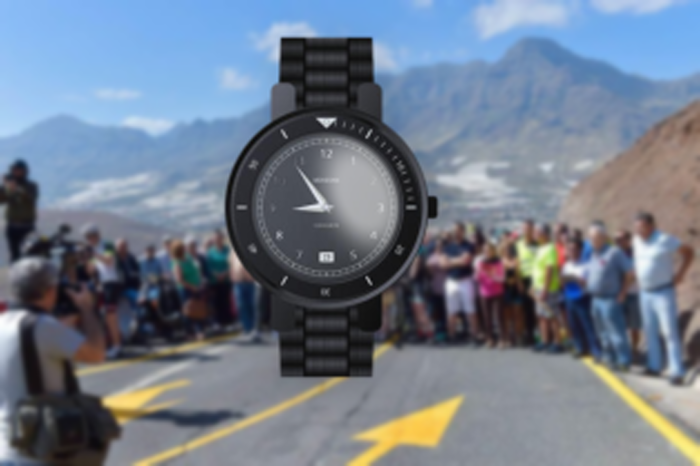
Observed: 8.54
